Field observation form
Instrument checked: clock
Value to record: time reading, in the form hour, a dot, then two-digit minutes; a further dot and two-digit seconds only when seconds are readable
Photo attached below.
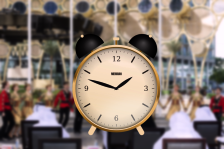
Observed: 1.48
